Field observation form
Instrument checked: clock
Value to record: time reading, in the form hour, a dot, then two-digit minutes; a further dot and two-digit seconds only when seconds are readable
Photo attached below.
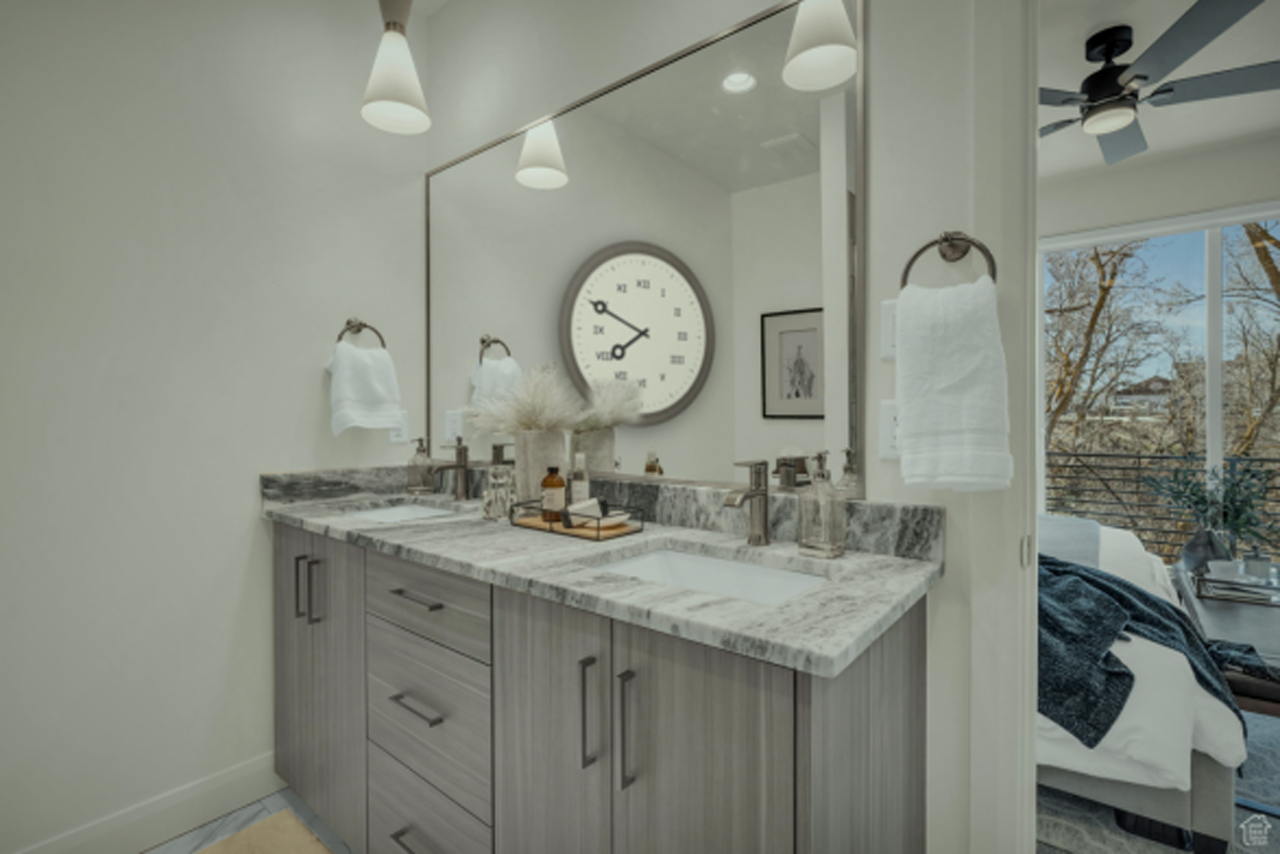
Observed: 7.49
